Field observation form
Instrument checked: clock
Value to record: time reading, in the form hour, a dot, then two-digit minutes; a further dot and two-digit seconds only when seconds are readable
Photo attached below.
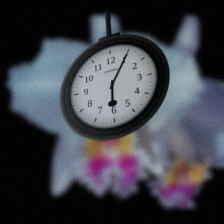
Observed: 6.05
